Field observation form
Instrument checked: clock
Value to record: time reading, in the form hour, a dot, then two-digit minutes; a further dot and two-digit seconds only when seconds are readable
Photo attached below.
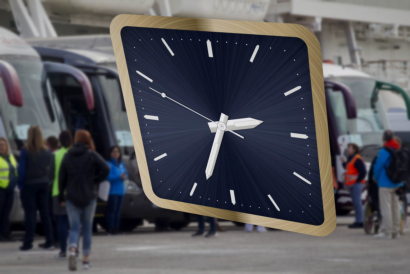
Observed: 2.33.49
